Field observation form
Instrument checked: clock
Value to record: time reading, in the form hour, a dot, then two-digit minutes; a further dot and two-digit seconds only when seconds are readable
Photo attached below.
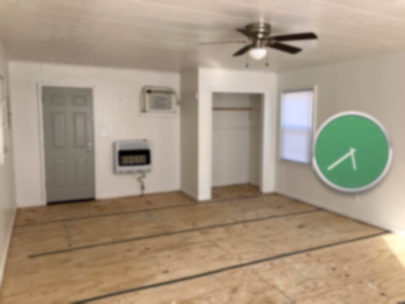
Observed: 5.39
